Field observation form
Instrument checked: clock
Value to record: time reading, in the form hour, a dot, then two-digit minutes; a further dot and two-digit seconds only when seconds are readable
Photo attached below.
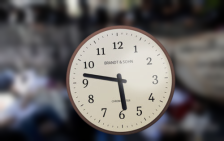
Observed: 5.47
